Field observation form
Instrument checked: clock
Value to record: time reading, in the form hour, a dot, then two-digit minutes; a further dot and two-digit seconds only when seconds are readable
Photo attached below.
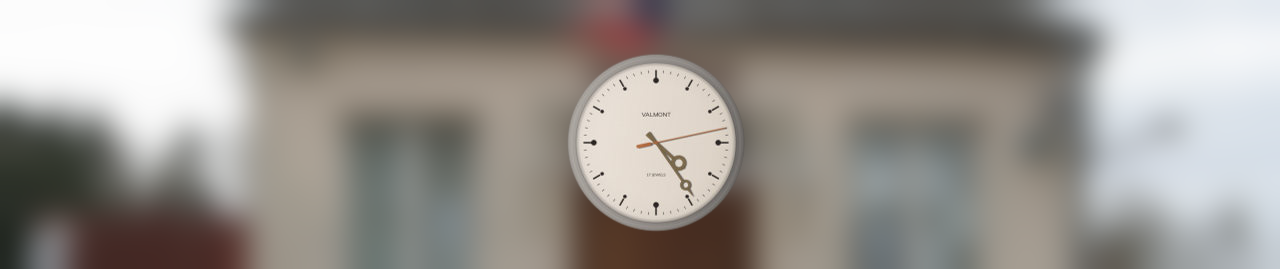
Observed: 4.24.13
